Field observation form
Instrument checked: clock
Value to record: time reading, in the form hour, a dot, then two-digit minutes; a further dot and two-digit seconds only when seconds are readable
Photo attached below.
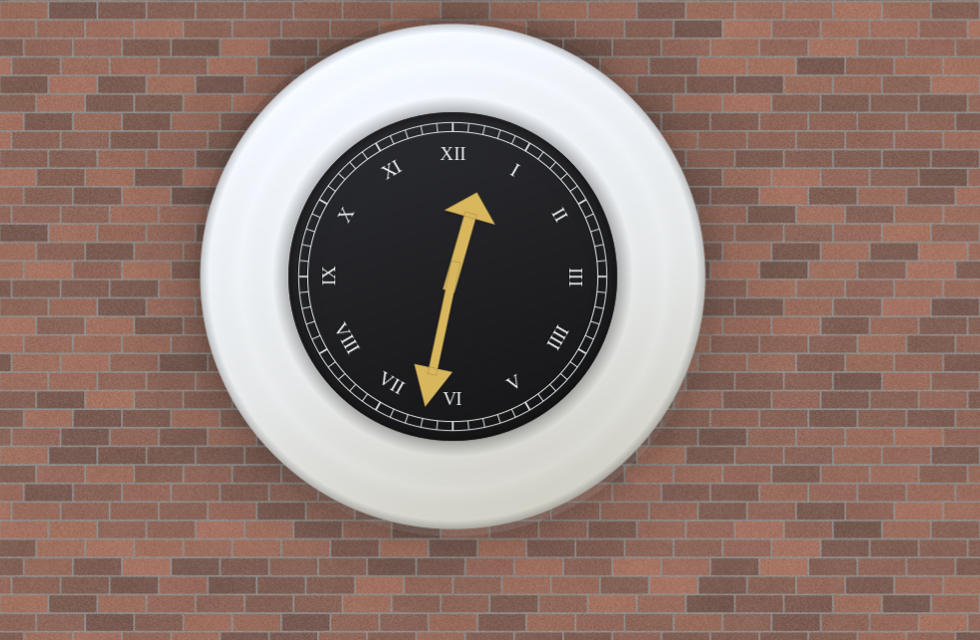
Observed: 12.32
